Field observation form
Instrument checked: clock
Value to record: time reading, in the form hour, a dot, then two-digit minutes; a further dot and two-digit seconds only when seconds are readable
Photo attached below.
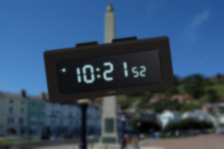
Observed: 10.21.52
